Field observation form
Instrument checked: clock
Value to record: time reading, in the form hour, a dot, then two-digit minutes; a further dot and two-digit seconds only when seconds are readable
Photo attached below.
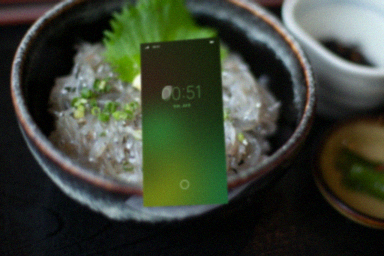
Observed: 0.51
